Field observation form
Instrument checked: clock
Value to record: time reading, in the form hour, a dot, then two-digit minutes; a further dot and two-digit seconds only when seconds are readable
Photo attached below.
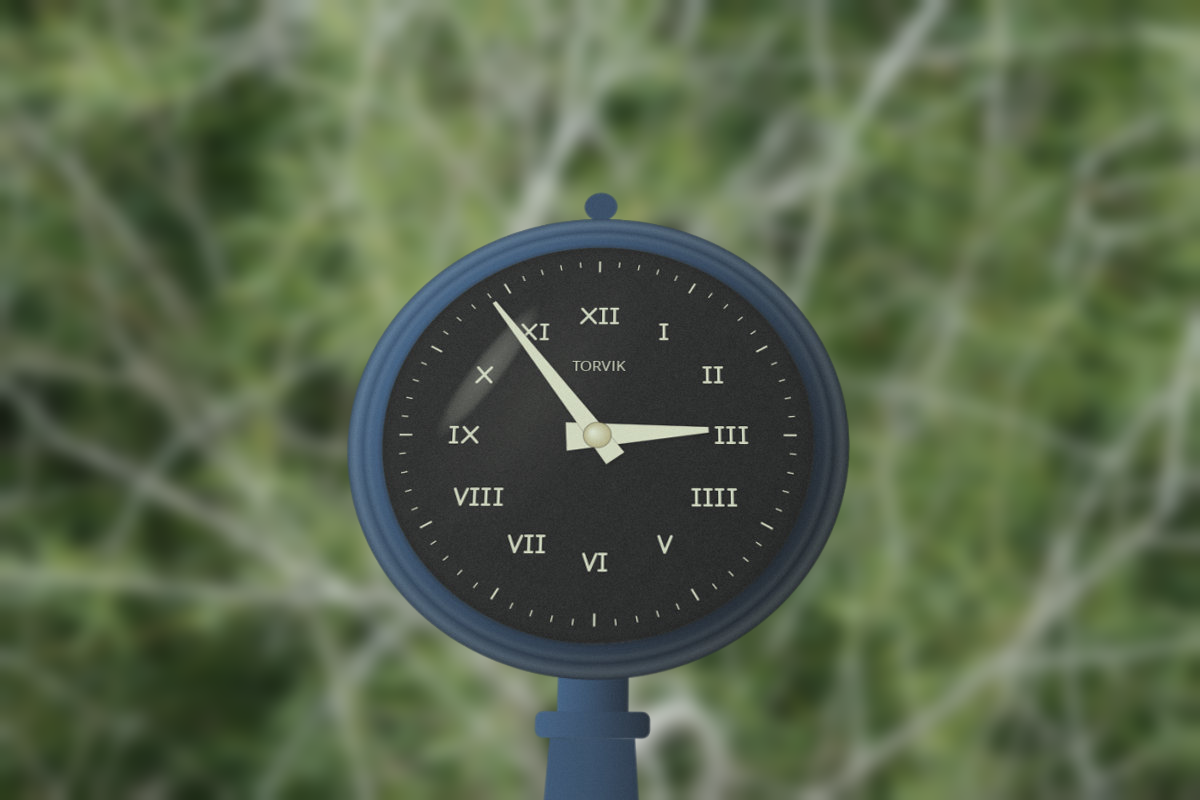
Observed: 2.54
